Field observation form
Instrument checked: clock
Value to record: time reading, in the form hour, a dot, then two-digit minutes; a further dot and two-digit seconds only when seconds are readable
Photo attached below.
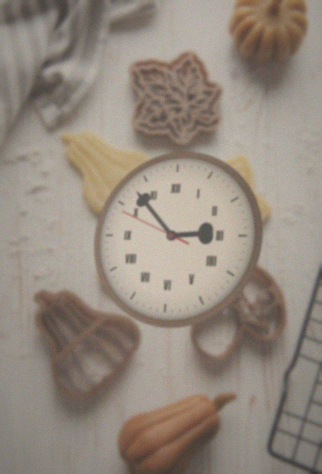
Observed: 2.52.49
